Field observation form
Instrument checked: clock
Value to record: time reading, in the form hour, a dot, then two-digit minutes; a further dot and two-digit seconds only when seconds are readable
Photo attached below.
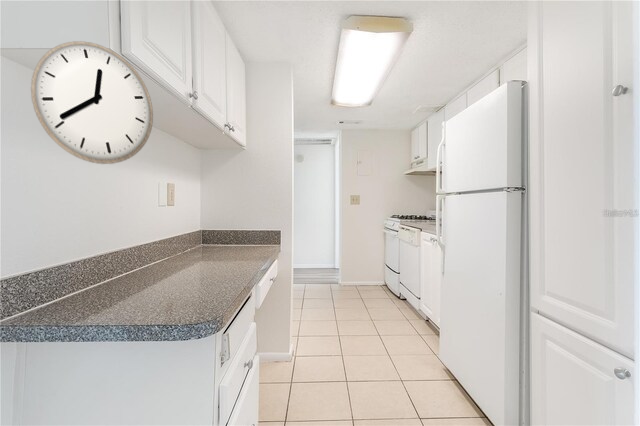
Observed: 12.41
